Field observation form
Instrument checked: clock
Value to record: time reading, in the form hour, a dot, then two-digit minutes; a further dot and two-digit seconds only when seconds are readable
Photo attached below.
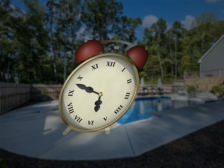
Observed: 5.48
